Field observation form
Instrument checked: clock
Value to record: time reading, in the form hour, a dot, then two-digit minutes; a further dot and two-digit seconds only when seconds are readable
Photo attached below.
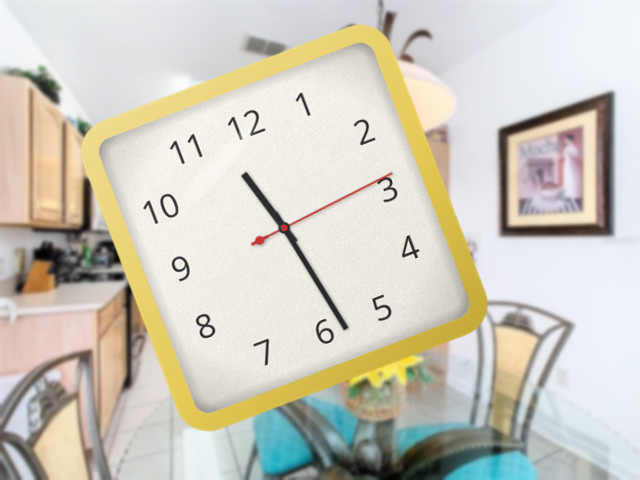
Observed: 11.28.14
